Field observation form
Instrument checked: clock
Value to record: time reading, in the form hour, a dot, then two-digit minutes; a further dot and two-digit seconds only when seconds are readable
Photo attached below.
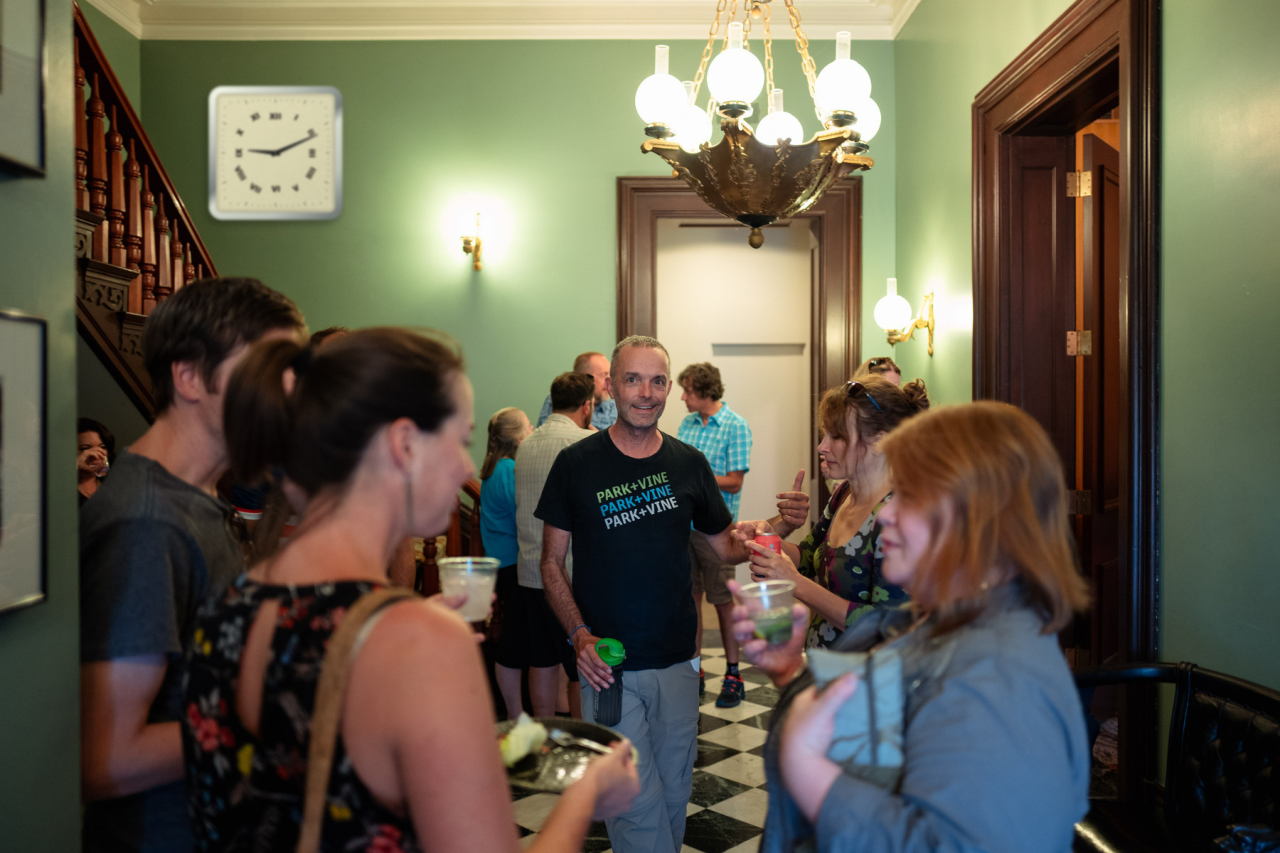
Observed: 9.11
